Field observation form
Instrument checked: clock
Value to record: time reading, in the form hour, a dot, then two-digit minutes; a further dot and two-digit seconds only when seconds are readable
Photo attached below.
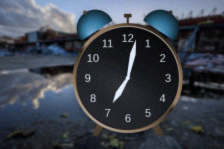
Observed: 7.02
